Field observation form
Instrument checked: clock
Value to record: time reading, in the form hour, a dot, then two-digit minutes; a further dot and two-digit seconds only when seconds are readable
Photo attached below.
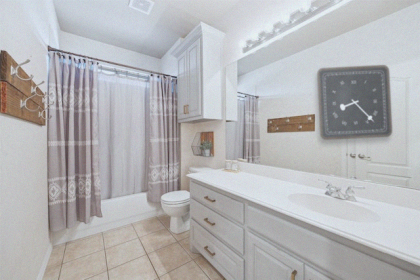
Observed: 8.23
